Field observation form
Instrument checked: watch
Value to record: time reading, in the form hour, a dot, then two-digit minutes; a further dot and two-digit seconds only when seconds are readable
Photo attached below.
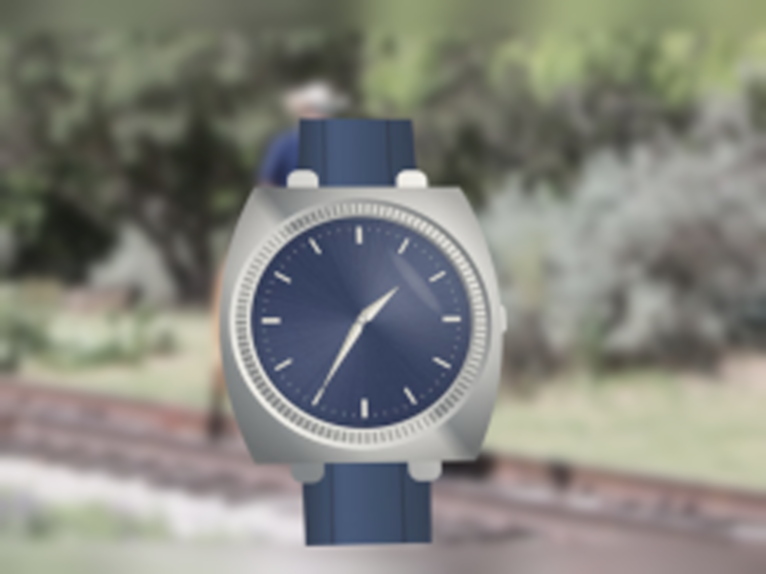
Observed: 1.35
